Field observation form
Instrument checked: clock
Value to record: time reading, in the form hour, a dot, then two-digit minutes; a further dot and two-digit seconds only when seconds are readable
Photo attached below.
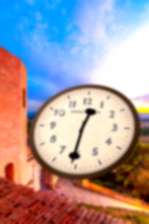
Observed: 12.31
